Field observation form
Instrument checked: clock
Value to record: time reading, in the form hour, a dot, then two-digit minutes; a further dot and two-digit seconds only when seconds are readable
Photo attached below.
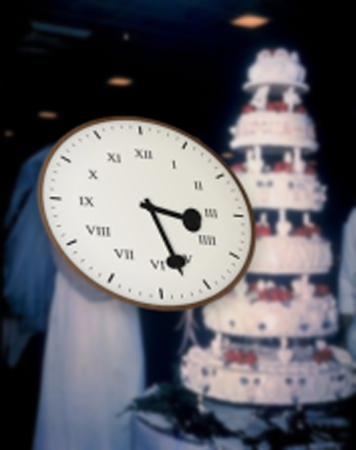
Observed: 3.27
